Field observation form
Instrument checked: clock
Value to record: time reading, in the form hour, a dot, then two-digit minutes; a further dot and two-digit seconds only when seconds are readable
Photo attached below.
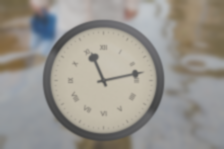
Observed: 11.13
